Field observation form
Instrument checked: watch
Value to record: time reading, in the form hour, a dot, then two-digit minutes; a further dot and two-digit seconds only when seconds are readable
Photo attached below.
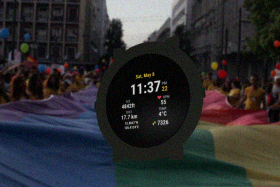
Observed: 11.37
